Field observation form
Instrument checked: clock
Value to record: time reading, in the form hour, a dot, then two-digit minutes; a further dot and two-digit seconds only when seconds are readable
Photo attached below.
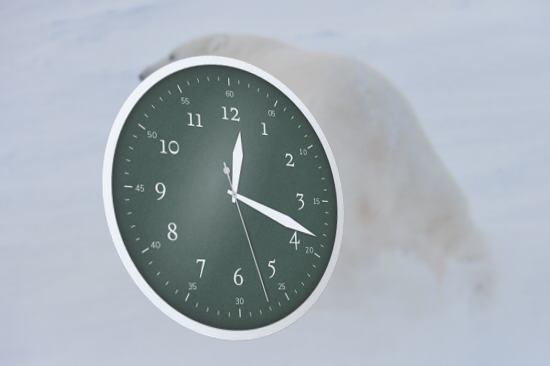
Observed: 12.18.27
